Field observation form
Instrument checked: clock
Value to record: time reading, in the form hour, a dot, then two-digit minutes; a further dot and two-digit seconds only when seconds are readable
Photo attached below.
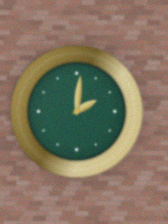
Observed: 2.01
